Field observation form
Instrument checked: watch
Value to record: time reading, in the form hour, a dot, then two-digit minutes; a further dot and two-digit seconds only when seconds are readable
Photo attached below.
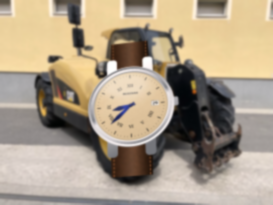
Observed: 8.38
